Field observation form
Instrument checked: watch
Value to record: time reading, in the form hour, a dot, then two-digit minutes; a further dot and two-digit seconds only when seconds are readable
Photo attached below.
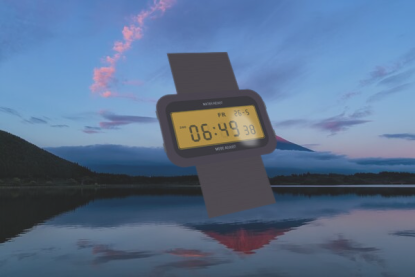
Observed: 6.49.38
